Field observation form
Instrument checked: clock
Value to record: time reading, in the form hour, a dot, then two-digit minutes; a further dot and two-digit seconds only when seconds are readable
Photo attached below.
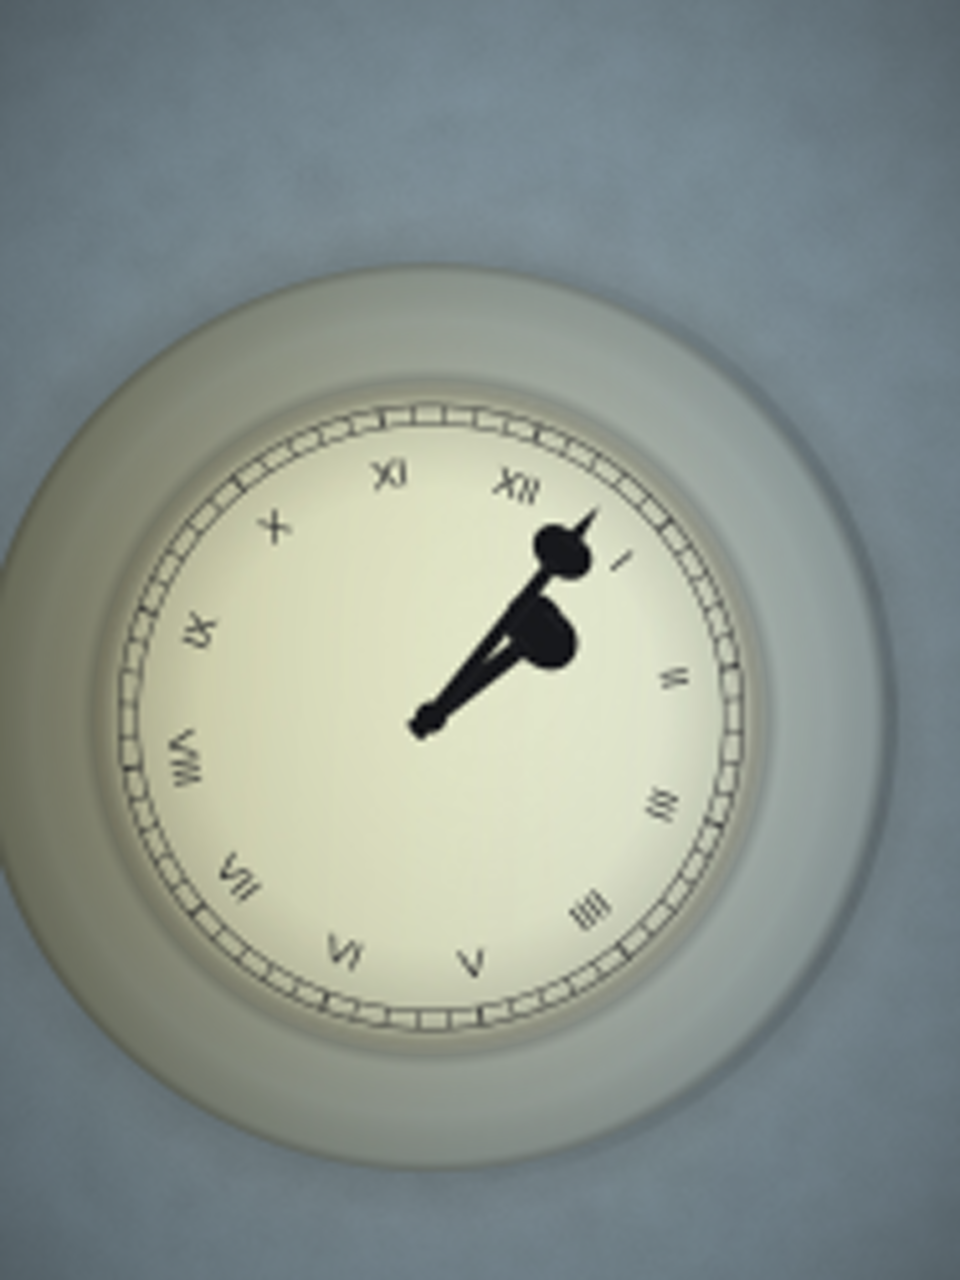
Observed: 1.03
